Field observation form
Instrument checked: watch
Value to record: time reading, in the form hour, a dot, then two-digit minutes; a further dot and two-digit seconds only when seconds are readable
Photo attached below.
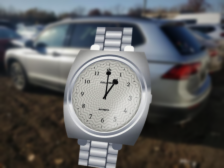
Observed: 1.00
